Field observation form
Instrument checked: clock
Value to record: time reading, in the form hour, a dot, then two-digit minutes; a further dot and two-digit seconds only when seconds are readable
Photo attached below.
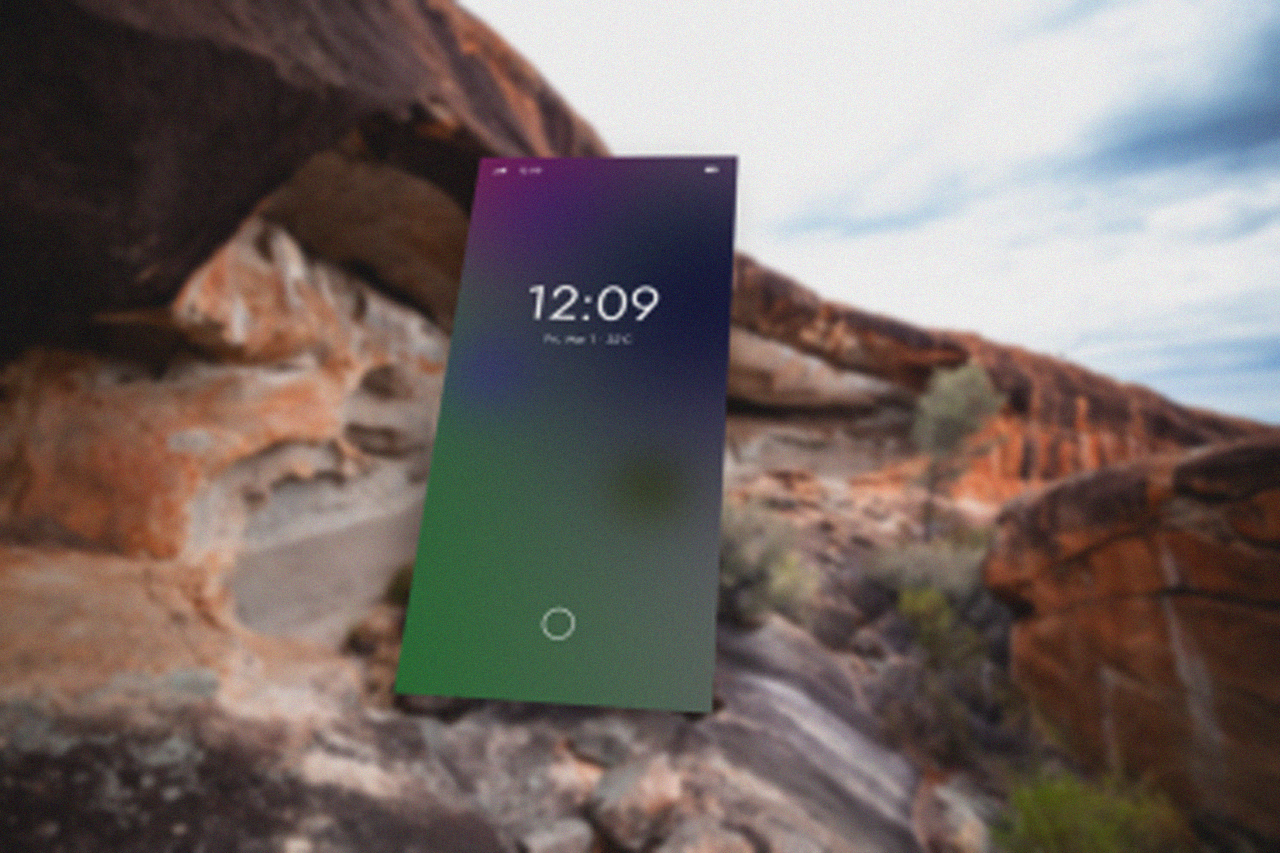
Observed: 12.09
